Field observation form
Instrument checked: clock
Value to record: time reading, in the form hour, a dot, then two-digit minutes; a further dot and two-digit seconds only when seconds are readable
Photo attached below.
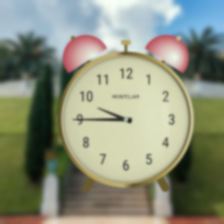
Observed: 9.45
